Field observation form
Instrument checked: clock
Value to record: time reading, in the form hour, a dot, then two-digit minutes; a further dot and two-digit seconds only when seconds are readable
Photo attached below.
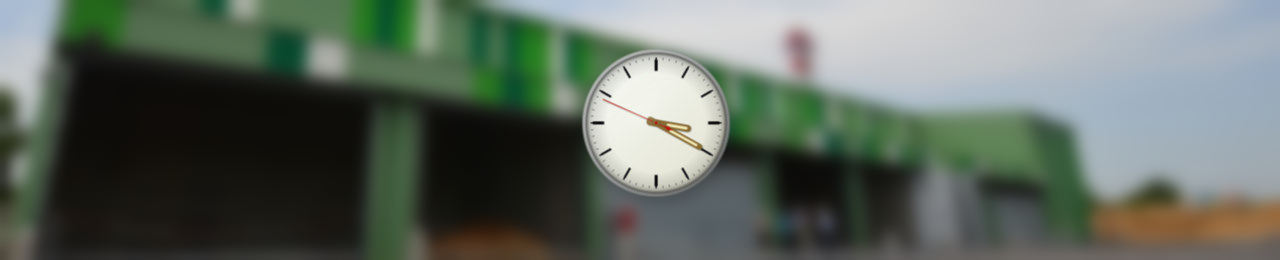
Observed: 3.19.49
